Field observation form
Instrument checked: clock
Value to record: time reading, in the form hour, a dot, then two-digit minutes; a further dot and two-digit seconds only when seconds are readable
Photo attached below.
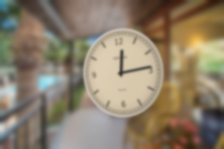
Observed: 12.14
